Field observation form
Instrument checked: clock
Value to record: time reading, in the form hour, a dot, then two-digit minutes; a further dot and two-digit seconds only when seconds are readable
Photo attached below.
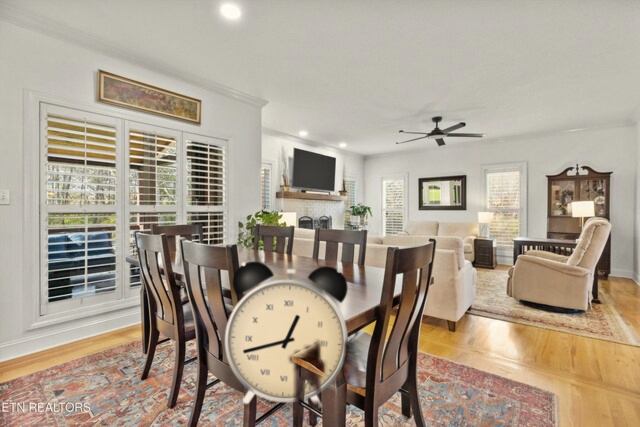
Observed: 12.42
